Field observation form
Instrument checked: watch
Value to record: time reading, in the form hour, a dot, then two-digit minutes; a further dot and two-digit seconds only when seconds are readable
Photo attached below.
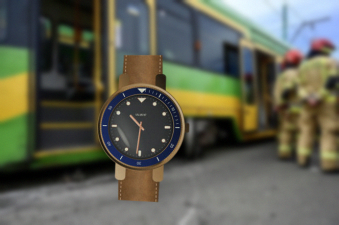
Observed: 10.31
